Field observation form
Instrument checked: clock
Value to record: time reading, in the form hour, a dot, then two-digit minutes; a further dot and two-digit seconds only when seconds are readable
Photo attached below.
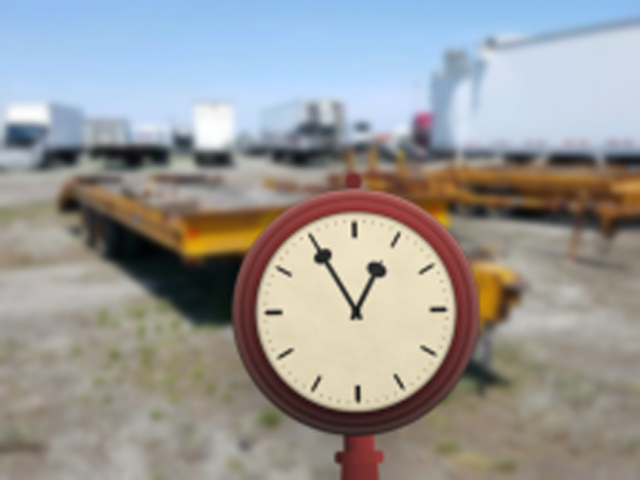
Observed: 12.55
